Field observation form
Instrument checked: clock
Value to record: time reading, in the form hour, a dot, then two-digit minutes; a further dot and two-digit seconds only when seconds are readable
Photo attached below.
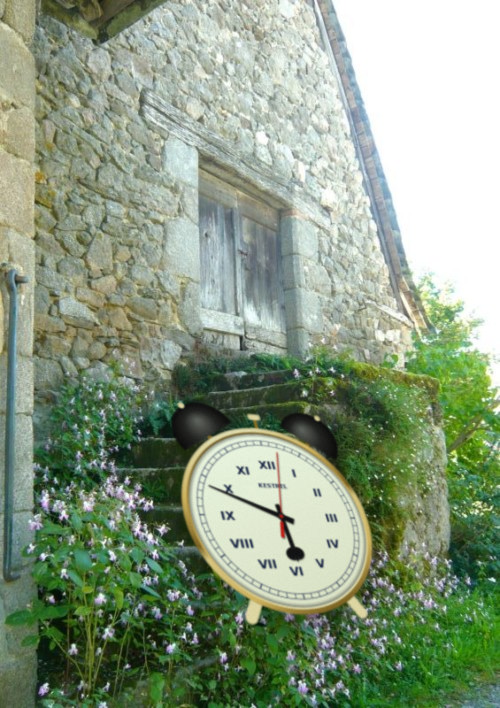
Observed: 5.49.02
